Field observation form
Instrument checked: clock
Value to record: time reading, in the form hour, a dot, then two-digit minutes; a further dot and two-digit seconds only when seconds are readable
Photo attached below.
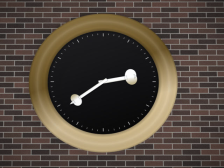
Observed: 2.39
